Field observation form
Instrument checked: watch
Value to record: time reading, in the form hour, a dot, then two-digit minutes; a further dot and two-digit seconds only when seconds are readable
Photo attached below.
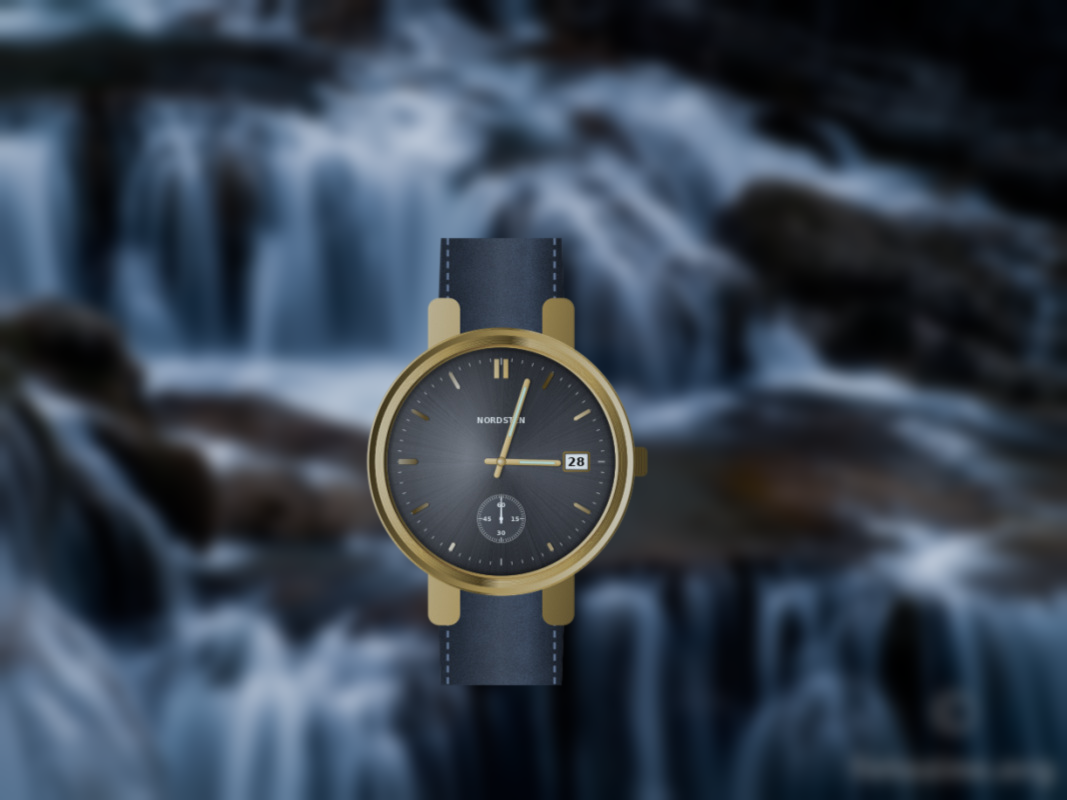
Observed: 3.03
